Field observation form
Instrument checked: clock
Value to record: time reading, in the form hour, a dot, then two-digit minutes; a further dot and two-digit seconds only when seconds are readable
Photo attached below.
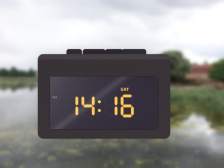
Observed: 14.16
